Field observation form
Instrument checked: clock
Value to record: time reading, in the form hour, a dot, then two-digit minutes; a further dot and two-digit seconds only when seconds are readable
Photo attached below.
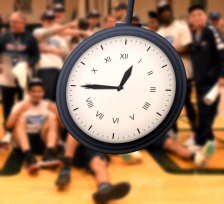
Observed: 12.45
